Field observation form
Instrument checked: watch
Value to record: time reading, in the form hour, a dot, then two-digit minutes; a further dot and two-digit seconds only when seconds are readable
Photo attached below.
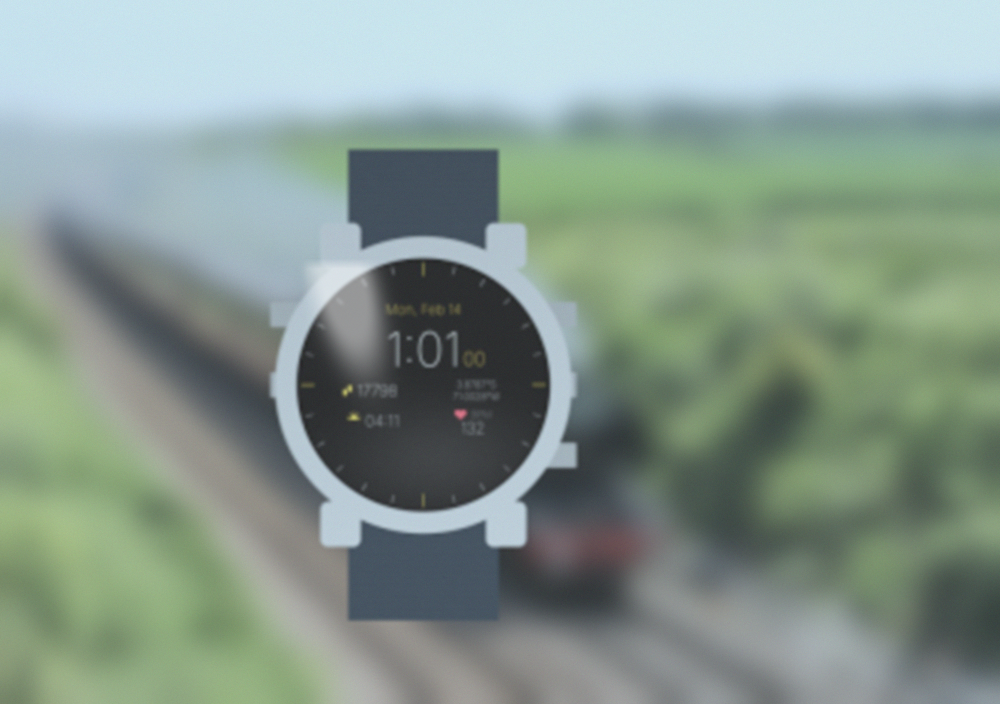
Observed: 1.01
